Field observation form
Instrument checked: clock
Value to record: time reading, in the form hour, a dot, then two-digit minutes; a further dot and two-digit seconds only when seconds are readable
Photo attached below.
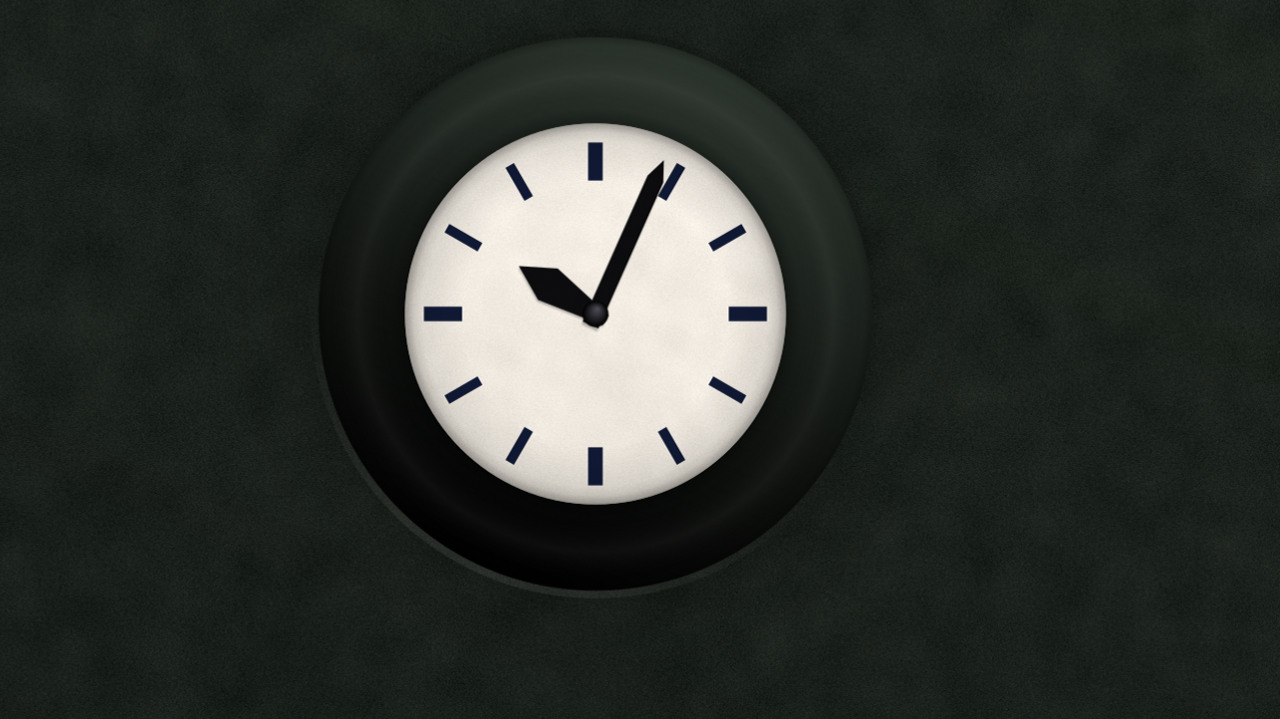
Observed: 10.04
